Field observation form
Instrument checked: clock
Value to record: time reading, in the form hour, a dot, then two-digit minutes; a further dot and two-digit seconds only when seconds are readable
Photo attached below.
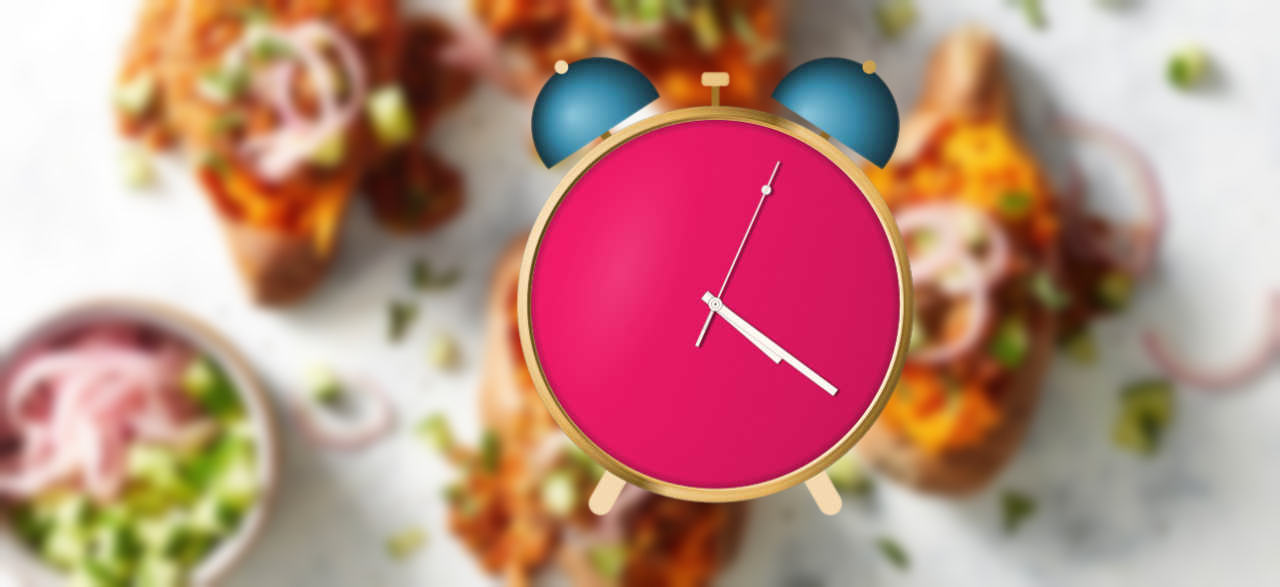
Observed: 4.21.04
